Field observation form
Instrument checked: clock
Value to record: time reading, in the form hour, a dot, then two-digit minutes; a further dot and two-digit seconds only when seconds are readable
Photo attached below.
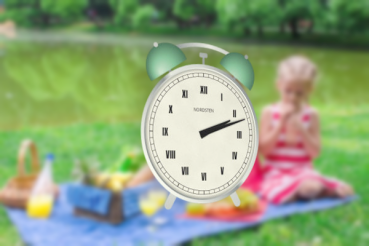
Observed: 2.12
